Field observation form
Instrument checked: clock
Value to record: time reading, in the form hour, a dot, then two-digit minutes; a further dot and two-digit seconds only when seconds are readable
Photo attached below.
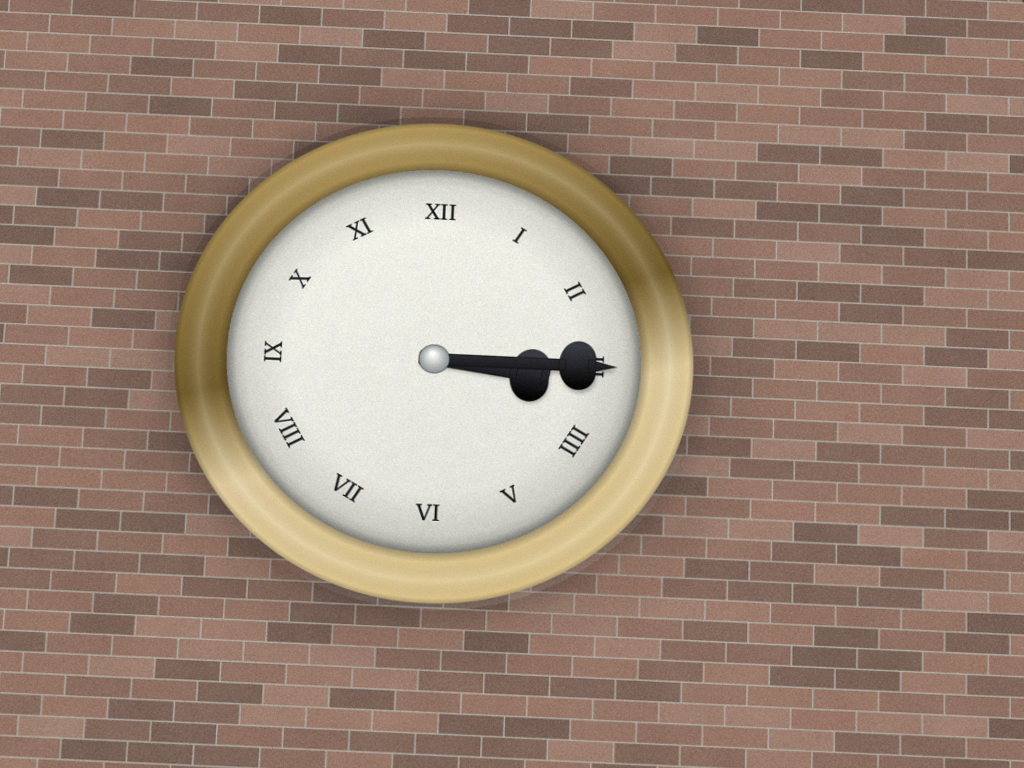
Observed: 3.15
